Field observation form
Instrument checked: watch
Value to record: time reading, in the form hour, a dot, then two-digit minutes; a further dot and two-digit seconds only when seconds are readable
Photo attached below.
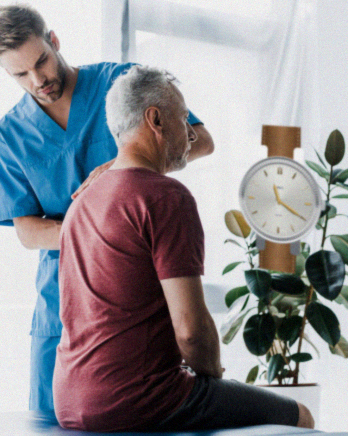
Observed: 11.20
